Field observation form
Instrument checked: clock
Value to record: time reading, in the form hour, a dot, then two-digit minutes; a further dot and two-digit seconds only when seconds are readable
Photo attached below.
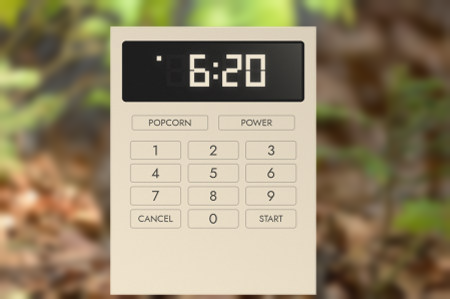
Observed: 6.20
